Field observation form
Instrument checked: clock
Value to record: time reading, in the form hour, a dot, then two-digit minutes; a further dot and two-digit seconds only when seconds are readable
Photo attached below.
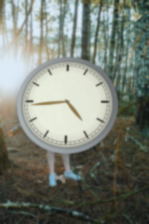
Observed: 4.44
